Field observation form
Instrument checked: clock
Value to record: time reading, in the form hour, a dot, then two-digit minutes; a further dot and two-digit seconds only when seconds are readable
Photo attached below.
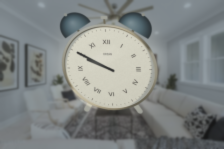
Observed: 9.50
